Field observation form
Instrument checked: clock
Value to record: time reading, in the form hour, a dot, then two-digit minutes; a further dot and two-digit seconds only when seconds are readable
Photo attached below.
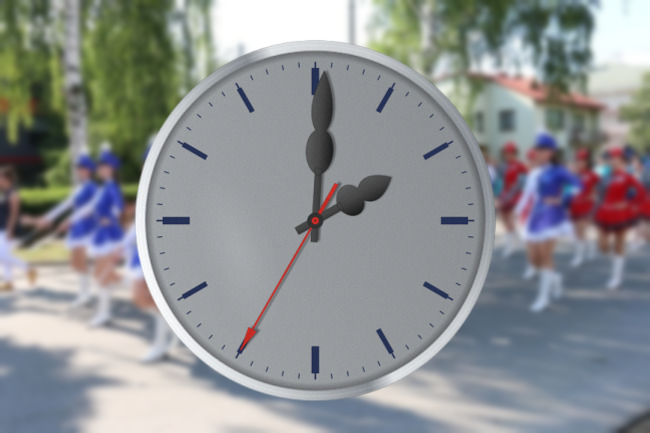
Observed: 2.00.35
